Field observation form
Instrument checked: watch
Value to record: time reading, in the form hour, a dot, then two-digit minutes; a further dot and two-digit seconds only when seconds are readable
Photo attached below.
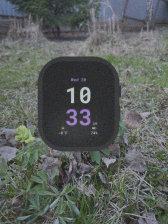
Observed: 10.33
